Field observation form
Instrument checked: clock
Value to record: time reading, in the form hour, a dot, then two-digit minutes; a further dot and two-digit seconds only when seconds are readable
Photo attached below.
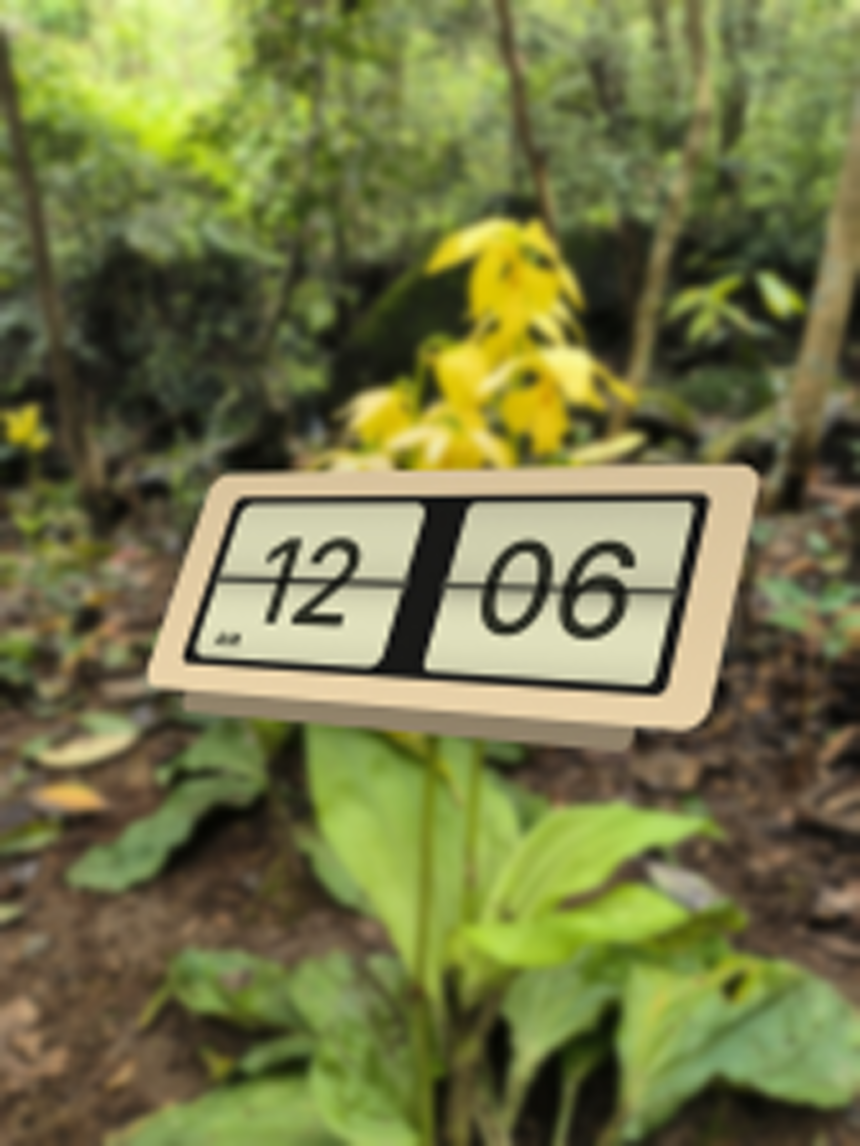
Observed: 12.06
